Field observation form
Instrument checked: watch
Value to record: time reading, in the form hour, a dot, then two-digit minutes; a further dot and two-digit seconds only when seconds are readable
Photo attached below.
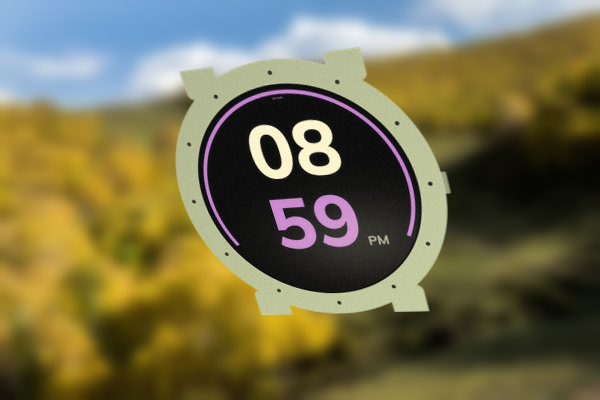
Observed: 8.59
